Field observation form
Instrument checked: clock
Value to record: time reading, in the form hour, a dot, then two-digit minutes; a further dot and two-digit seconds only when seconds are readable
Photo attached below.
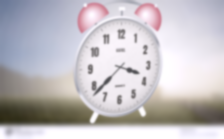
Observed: 3.38
